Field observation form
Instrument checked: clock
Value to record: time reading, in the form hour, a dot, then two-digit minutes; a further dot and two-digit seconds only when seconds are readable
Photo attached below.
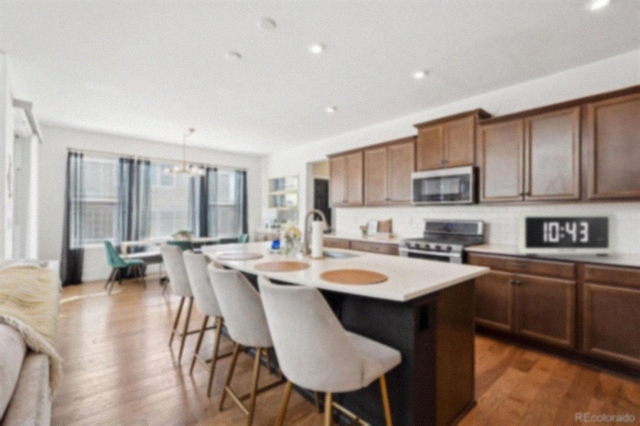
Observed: 10.43
